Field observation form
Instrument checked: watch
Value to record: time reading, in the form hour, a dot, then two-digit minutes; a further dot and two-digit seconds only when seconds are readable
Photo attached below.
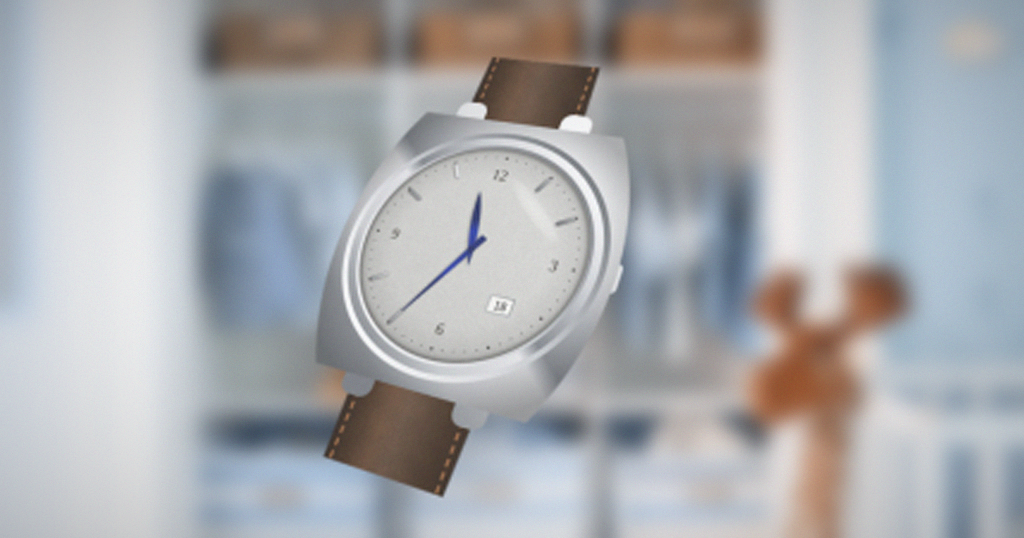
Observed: 11.35
